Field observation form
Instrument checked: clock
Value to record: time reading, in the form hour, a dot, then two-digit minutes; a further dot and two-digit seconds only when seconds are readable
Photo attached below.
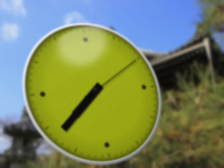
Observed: 7.38.10
